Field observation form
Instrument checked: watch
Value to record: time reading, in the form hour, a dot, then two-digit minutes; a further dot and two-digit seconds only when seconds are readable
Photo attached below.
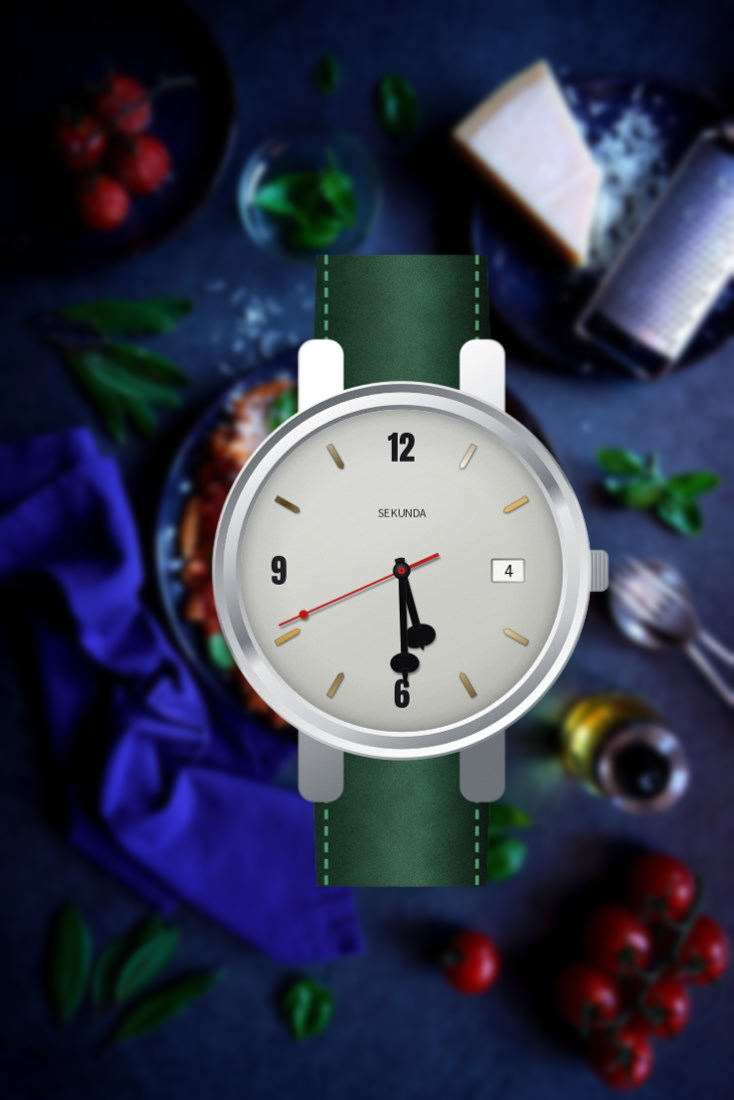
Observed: 5.29.41
